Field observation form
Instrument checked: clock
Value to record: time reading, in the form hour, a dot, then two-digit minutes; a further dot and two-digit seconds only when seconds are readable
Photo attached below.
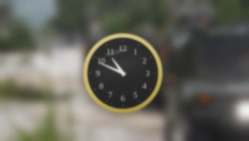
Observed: 10.49
